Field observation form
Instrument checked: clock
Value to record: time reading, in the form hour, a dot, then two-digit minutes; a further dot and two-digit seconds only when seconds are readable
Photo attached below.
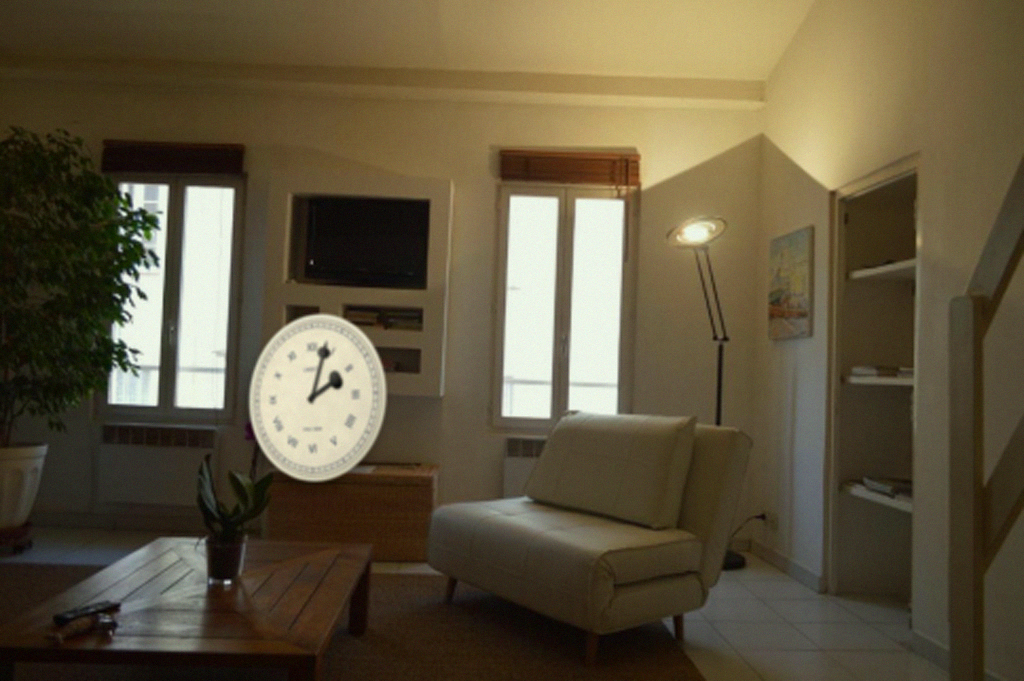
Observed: 2.03
